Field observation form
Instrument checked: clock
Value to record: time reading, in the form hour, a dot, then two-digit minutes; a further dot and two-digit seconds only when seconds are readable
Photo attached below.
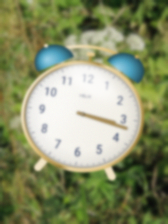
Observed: 3.17
